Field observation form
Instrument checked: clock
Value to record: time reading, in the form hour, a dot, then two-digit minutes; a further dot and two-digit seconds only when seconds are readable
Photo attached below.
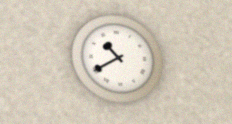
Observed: 10.40
